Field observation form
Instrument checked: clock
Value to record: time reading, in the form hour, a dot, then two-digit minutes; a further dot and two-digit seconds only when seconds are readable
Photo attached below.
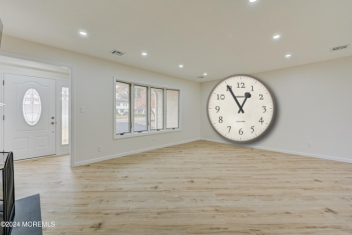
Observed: 12.55
